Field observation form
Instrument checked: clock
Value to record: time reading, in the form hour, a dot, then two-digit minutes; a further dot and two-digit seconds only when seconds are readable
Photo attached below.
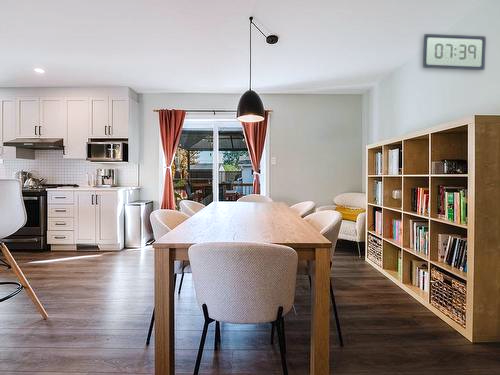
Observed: 7.39
